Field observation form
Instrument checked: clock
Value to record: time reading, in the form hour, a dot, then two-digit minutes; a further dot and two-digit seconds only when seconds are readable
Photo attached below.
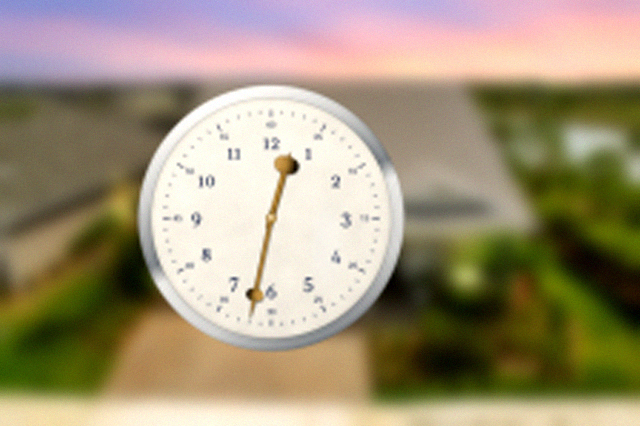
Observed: 12.32
